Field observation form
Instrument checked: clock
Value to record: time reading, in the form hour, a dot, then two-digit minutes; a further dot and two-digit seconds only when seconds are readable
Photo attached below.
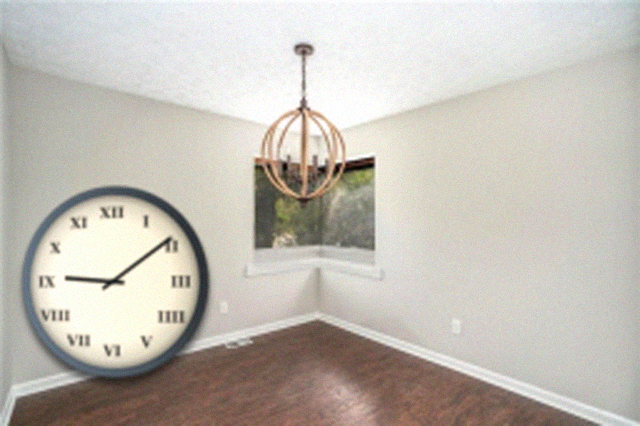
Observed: 9.09
